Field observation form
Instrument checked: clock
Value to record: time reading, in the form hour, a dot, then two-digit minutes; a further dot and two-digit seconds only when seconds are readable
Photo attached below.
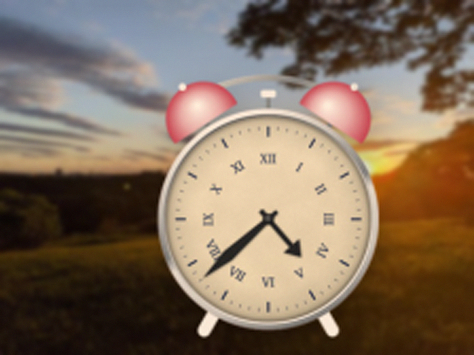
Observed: 4.38
